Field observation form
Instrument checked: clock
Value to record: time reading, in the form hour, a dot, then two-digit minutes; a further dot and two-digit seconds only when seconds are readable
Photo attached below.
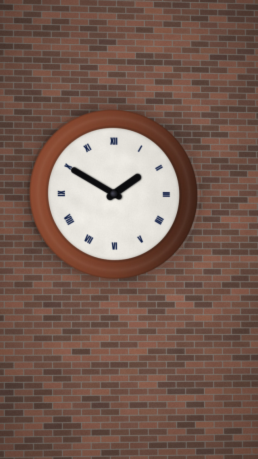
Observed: 1.50
